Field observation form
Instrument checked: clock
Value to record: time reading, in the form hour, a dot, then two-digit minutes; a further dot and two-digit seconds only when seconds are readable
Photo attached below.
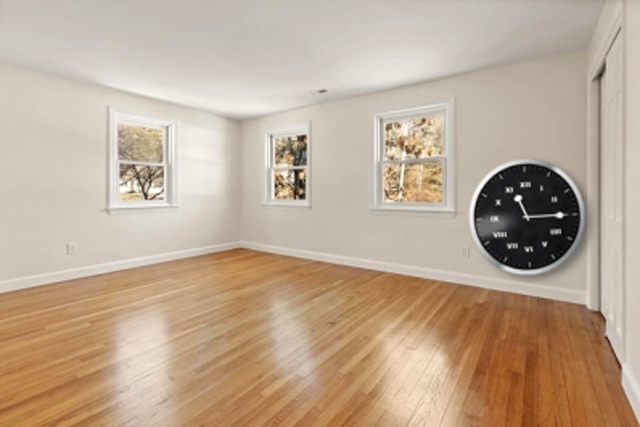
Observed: 11.15
